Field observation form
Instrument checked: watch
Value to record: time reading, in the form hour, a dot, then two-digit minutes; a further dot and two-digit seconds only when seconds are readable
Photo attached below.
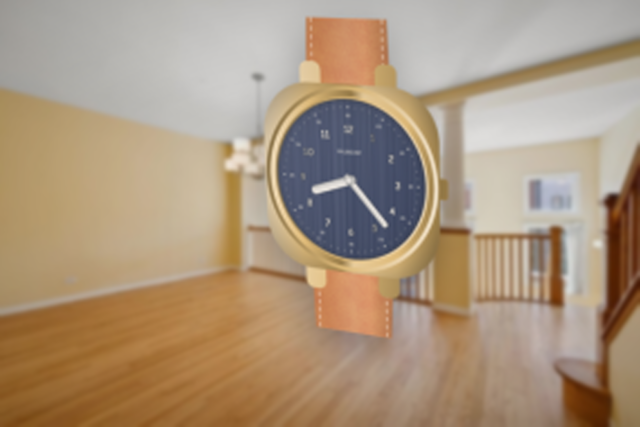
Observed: 8.23
